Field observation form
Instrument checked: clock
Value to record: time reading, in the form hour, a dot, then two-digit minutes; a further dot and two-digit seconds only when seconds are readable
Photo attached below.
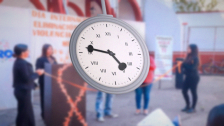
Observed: 4.47
